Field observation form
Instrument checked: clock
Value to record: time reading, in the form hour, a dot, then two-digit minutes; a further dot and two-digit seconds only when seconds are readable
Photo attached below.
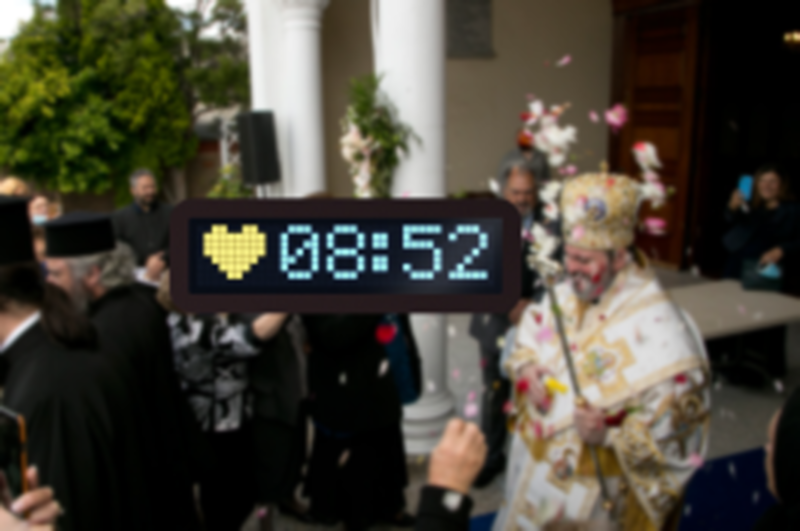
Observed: 8.52
